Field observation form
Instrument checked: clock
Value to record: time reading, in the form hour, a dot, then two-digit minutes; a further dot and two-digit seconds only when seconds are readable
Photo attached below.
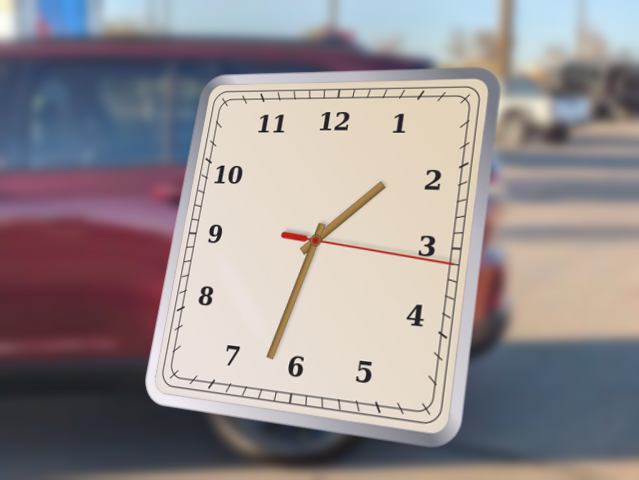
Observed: 1.32.16
